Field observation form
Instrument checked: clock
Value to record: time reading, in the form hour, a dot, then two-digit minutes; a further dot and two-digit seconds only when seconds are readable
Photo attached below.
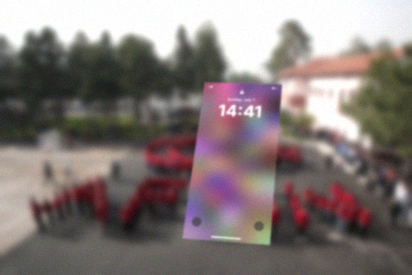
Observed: 14.41
